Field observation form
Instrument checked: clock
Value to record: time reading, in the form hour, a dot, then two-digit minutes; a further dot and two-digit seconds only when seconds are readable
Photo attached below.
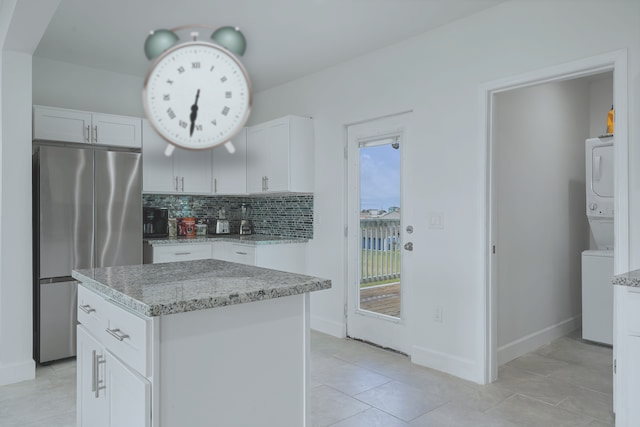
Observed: 6.32
